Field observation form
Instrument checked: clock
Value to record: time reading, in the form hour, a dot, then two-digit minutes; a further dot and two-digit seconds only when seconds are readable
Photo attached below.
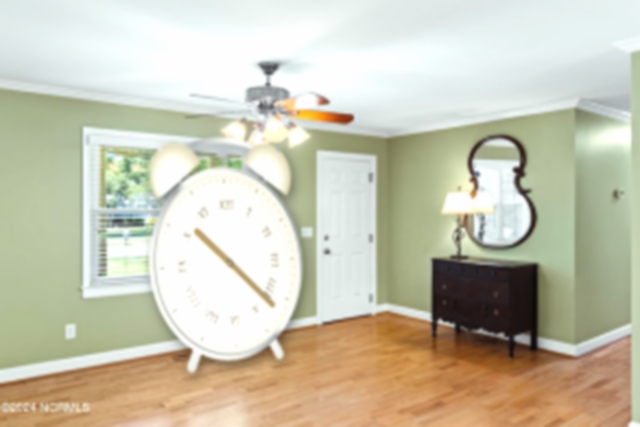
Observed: 10.22
